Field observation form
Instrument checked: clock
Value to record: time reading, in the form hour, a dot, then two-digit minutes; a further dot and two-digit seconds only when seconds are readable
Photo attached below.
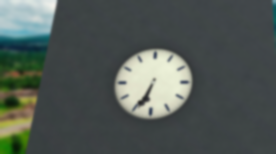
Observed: 6.34
